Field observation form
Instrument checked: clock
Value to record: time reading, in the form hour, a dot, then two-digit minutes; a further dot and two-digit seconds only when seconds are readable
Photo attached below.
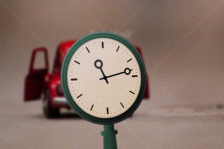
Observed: 11.13
